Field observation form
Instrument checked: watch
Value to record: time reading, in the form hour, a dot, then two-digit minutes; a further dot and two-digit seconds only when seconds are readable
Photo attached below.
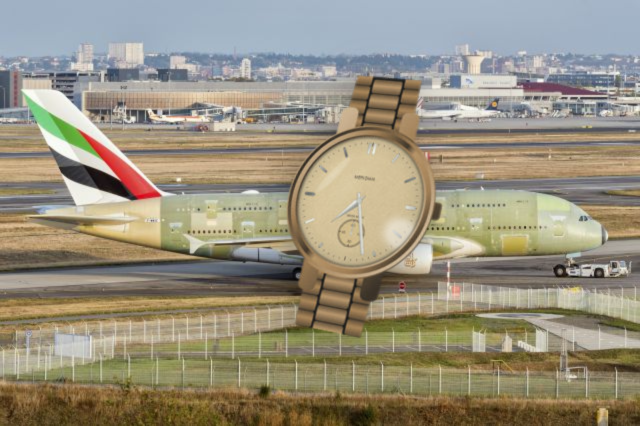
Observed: 7.27
